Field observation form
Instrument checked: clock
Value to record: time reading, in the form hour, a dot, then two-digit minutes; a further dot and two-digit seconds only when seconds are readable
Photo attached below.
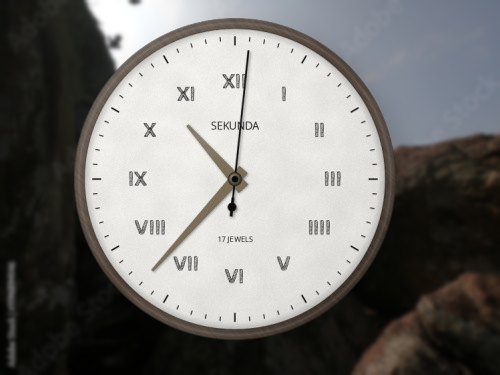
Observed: 10.37.01
